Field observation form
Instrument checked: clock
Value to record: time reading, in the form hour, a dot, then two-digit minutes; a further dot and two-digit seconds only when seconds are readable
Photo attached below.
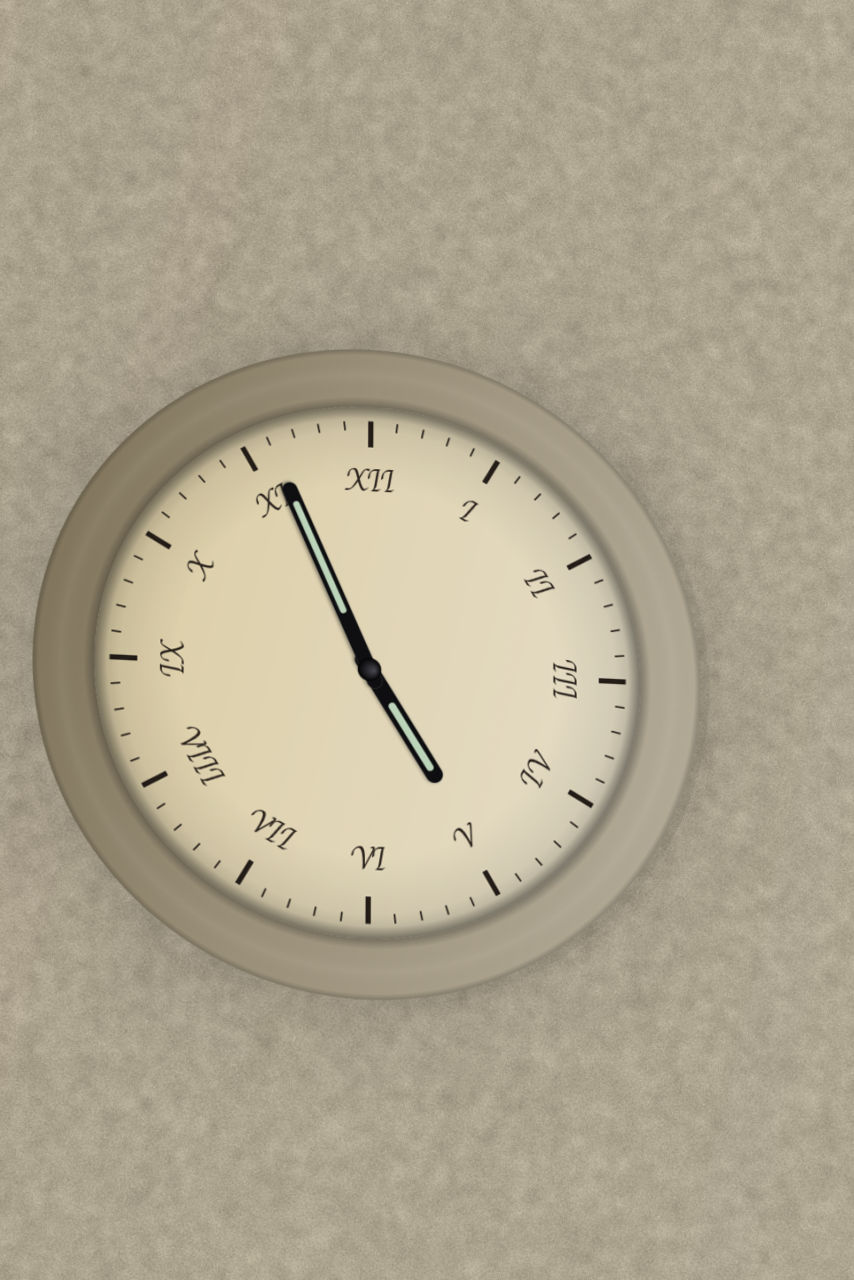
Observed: 4.56
